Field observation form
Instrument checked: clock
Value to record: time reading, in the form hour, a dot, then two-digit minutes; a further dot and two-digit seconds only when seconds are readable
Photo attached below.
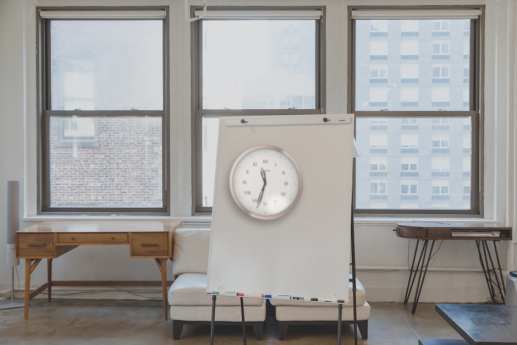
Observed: 11.33
